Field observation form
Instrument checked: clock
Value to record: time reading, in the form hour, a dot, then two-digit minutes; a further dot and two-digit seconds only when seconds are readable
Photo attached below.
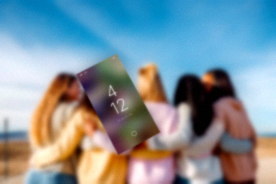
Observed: 4.12
